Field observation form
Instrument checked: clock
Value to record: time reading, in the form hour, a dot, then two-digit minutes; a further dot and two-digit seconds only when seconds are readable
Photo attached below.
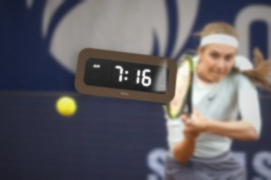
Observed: 7.16
